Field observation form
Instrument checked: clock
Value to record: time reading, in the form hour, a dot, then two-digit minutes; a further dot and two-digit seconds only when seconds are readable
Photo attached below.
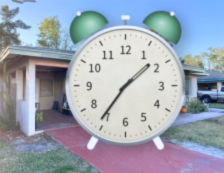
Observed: 1.36
